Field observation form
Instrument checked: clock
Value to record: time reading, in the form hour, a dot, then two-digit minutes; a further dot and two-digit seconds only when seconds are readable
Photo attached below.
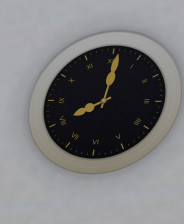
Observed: 8.01
